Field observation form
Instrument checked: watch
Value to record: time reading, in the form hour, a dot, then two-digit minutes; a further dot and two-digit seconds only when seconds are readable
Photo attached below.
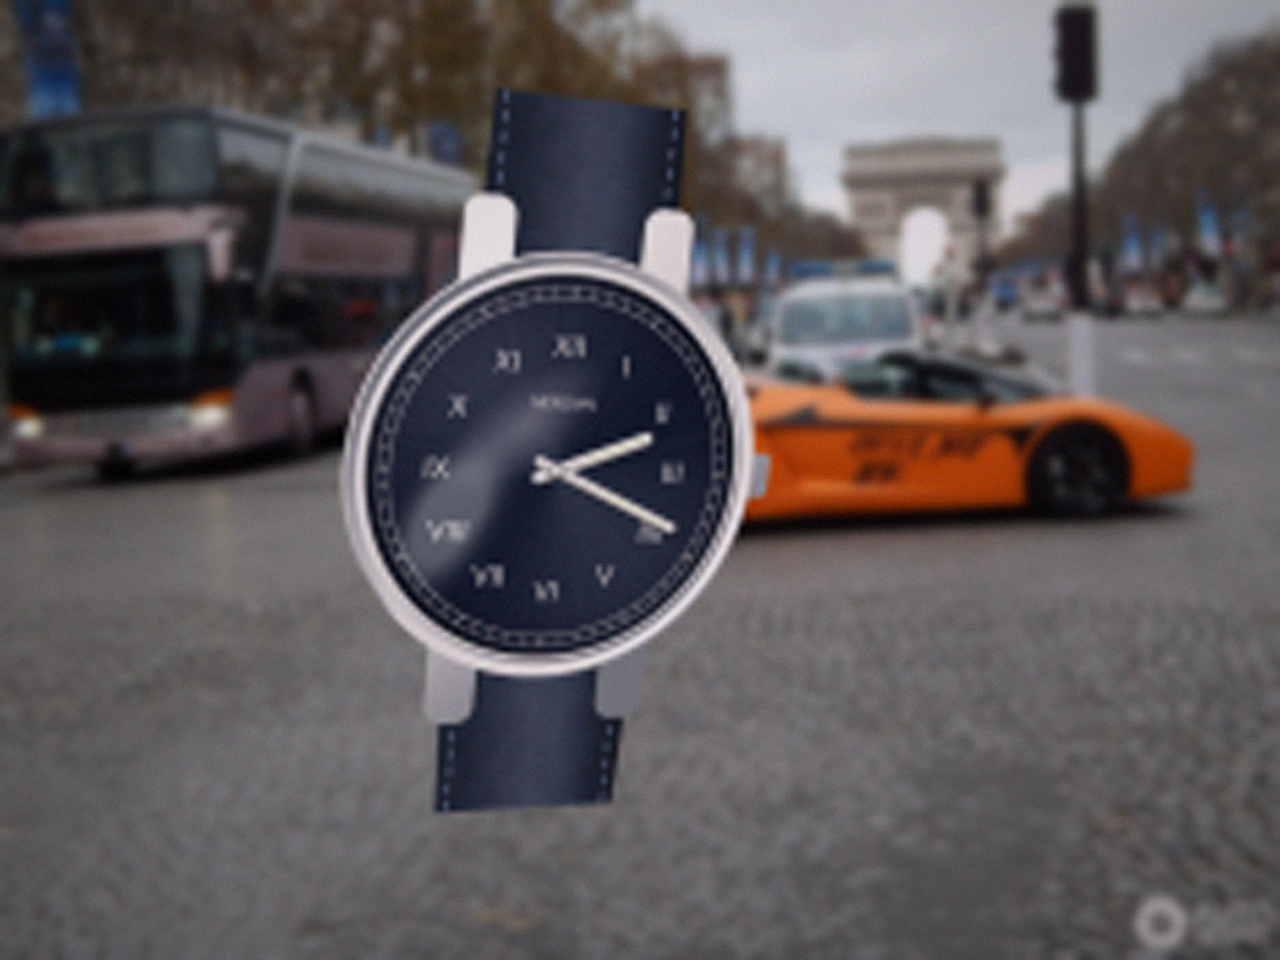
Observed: 2.19
